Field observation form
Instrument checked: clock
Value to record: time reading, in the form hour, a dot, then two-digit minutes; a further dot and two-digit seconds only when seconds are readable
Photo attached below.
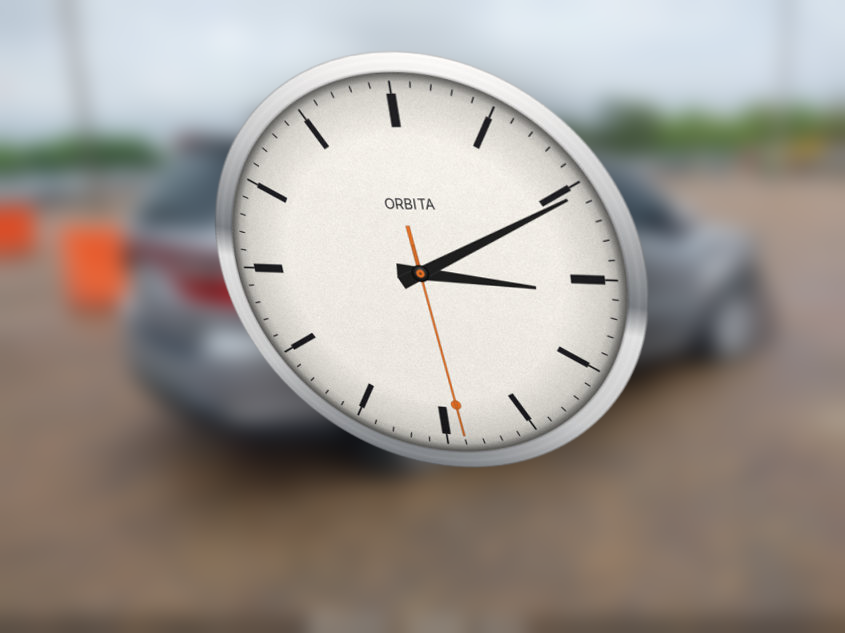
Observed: 3.10.29
